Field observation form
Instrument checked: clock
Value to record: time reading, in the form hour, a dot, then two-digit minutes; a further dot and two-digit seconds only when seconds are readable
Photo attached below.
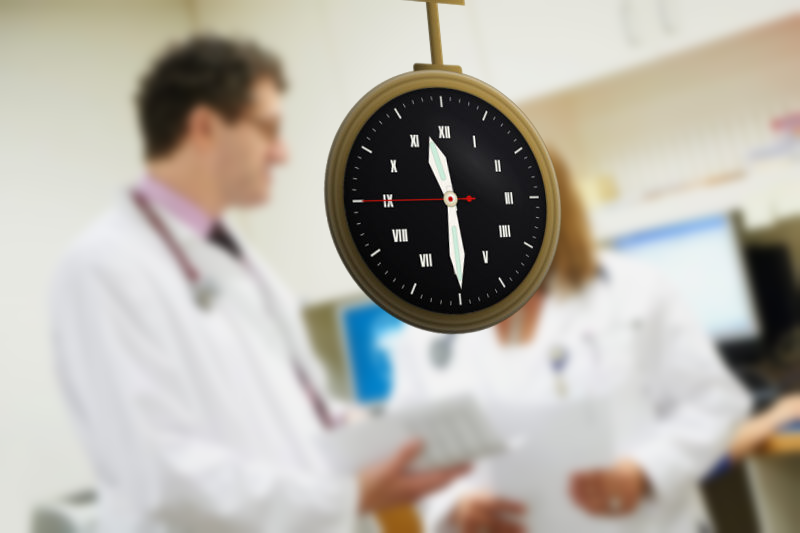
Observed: 11.29.45
